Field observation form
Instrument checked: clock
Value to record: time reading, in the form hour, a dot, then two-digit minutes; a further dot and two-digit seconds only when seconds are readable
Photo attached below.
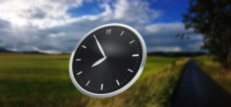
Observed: 7.55
